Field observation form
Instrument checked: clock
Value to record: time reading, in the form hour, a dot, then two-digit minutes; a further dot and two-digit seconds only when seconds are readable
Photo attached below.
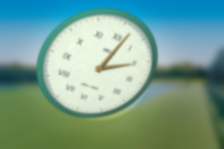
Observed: 2.02
